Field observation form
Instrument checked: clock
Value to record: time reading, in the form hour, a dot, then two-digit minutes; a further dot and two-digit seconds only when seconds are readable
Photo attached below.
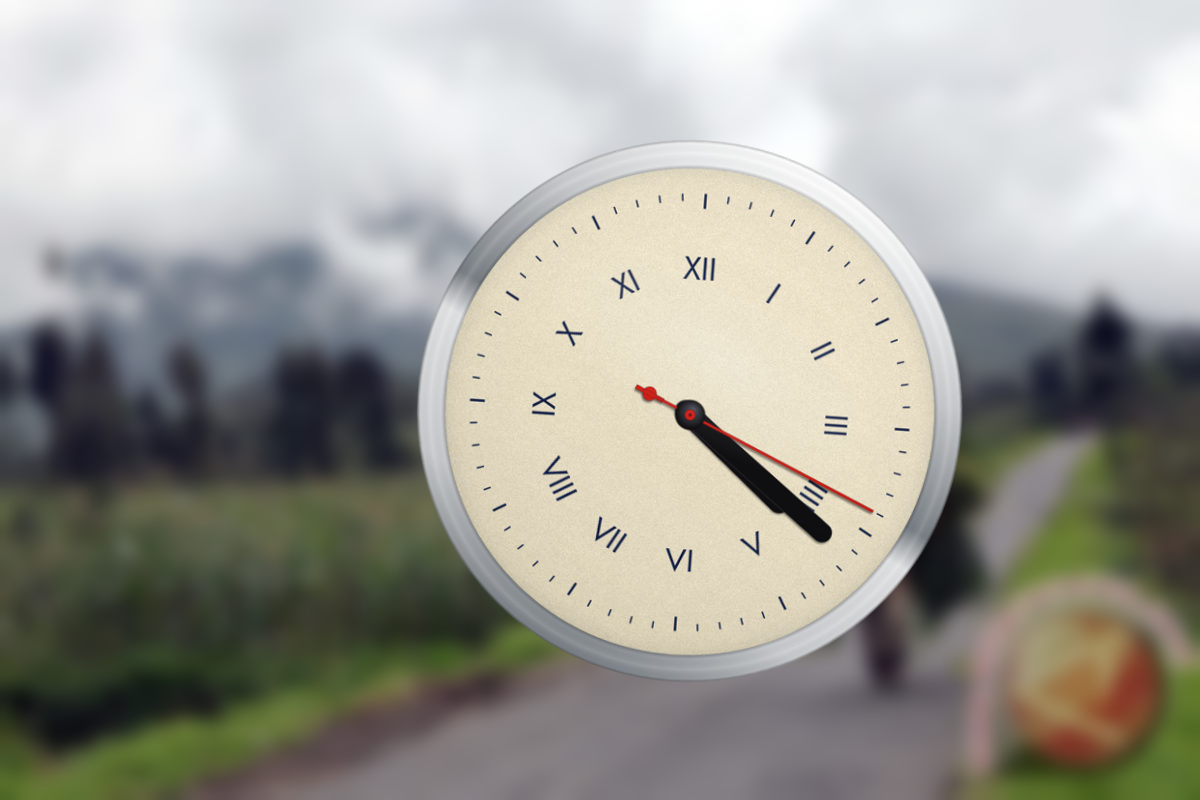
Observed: 4.21.19
